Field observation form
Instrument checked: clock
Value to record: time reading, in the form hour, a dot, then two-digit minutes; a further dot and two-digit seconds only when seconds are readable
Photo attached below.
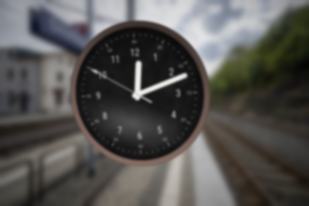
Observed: 12.11.50
